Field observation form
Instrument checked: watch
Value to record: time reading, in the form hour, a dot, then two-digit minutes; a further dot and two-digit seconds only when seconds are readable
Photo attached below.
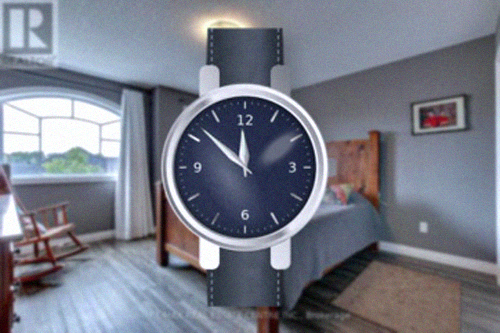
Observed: 11.52
